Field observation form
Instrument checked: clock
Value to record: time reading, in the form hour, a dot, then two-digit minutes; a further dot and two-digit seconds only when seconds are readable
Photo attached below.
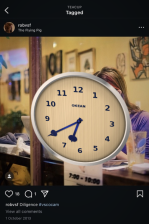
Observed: 6.40
